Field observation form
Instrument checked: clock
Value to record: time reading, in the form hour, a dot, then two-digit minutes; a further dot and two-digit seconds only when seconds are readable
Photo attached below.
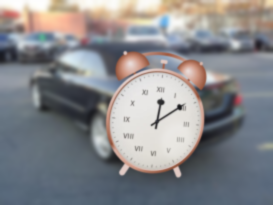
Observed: 12.09
